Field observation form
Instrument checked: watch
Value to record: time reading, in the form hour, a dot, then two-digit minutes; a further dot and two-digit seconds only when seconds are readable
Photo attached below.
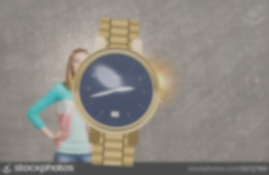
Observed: 2.42
